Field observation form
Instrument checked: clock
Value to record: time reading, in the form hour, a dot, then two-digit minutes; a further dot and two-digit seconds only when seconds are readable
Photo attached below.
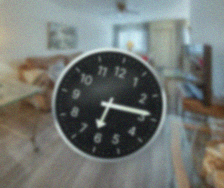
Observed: 6.14
